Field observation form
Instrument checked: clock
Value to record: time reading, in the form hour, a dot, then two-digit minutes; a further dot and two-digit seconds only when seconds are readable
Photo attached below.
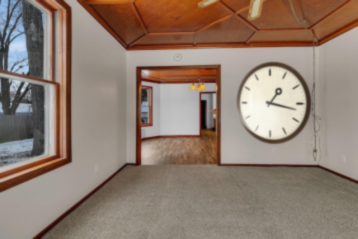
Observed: 1.17
